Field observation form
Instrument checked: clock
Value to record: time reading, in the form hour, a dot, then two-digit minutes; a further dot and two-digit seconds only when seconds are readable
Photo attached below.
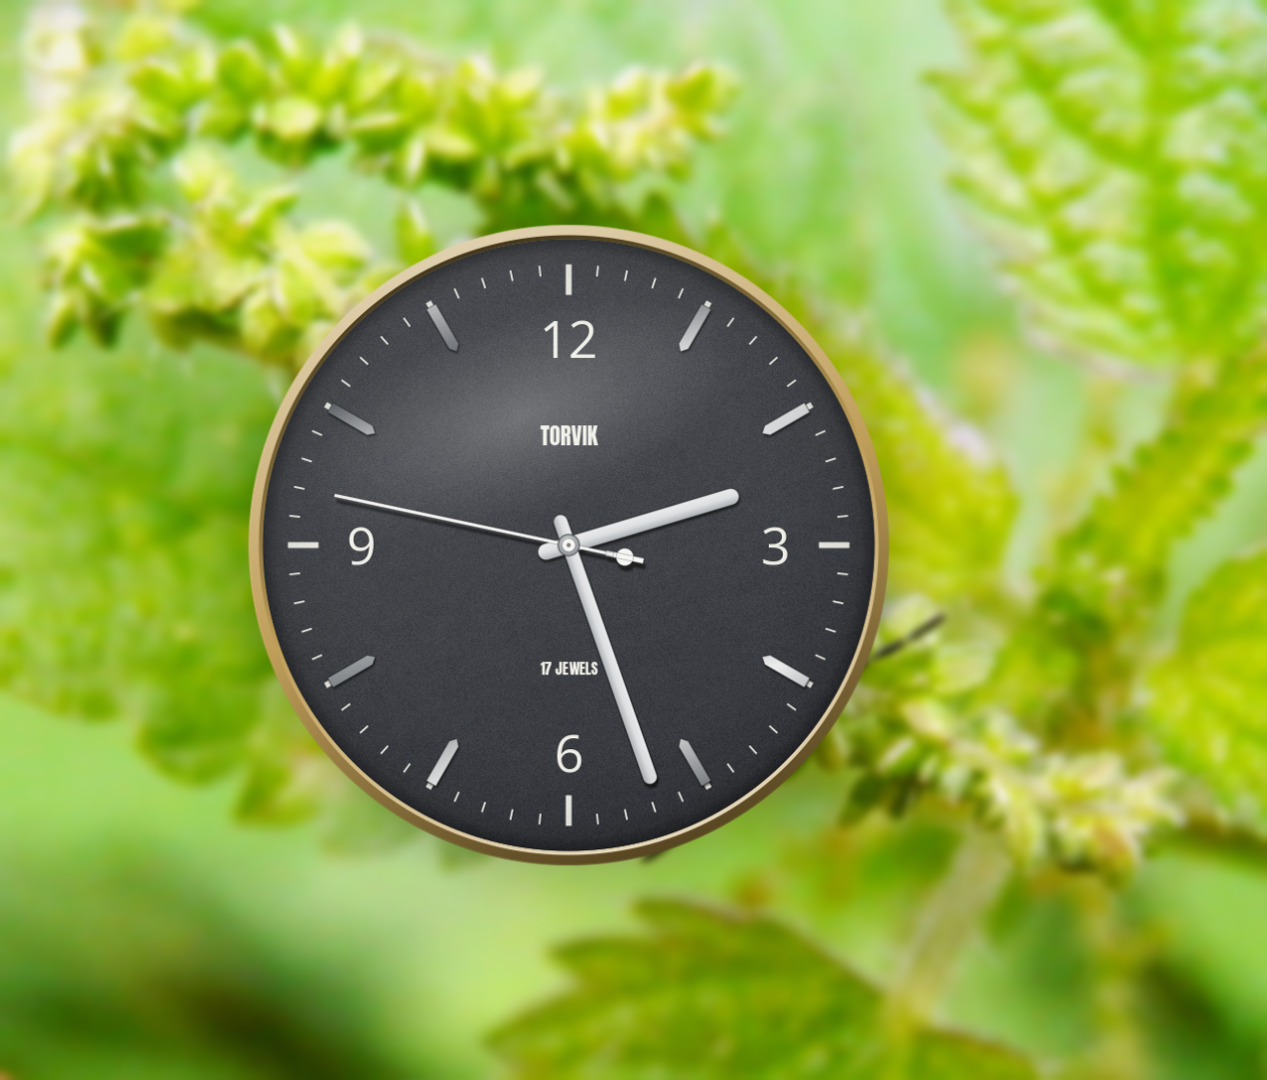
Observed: 2.26.47
